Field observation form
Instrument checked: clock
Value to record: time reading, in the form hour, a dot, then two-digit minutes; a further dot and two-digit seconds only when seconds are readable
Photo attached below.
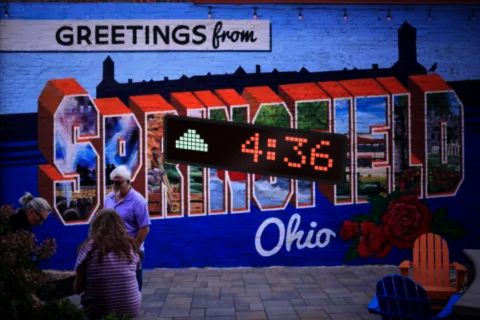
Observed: 4.36
